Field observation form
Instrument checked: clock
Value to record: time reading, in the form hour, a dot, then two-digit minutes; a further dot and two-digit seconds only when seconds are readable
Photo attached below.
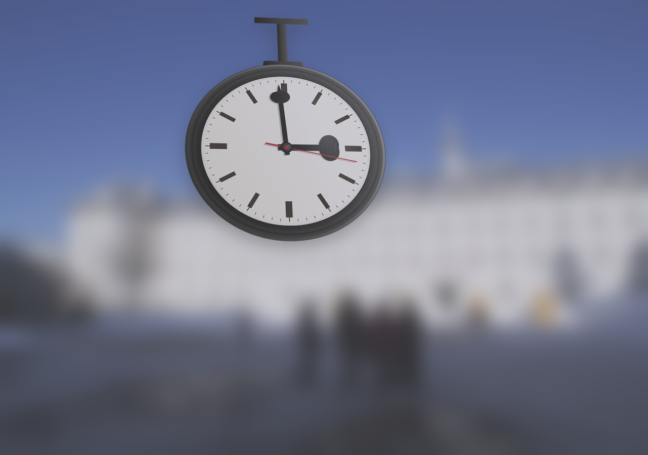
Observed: 2.59.17
